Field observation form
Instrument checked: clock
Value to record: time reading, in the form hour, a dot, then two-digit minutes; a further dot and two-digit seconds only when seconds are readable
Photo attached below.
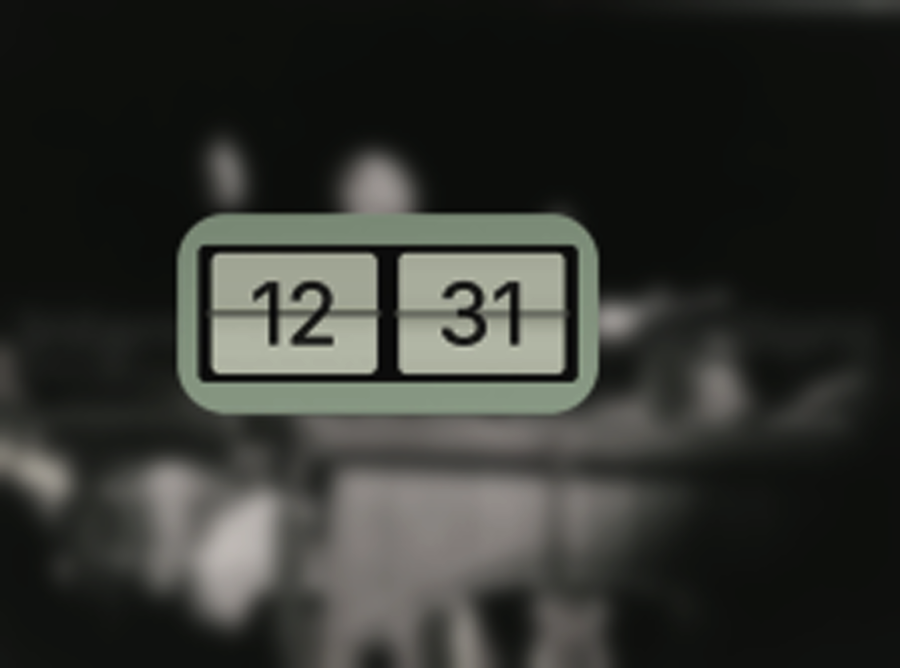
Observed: 12.31
